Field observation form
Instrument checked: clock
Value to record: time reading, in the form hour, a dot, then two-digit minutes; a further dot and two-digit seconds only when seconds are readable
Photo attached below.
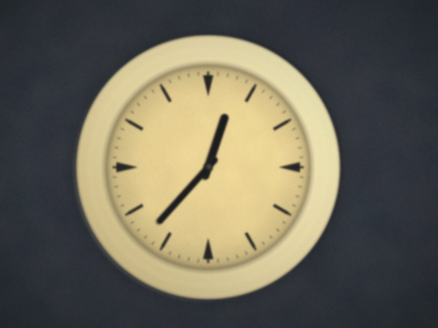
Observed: 12.37
